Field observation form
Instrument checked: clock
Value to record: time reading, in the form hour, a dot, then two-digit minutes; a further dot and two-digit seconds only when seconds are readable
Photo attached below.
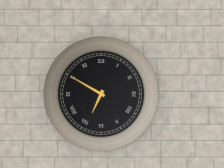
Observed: 6.50
